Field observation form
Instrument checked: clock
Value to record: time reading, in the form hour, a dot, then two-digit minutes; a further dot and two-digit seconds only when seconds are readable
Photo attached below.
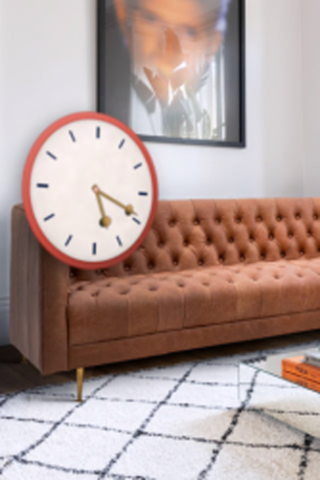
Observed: 5.19
